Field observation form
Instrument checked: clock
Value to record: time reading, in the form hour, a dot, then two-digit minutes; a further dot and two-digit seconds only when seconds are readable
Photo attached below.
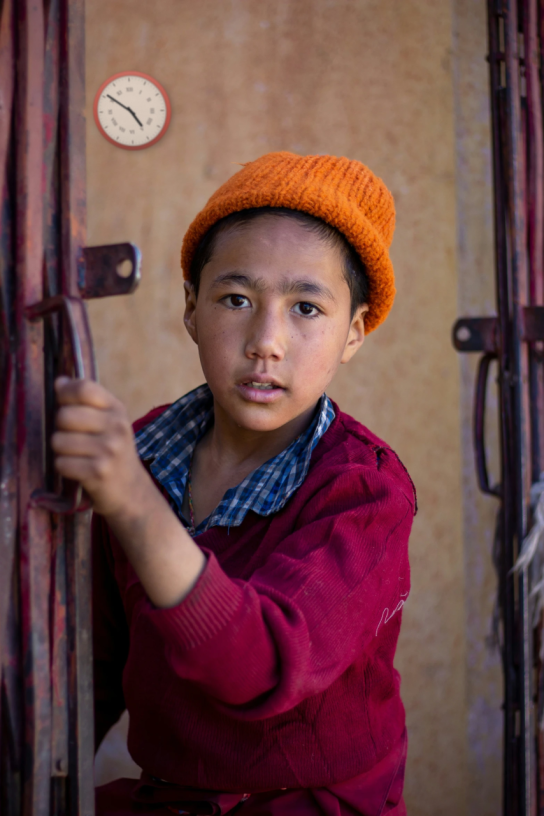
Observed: 4.51
